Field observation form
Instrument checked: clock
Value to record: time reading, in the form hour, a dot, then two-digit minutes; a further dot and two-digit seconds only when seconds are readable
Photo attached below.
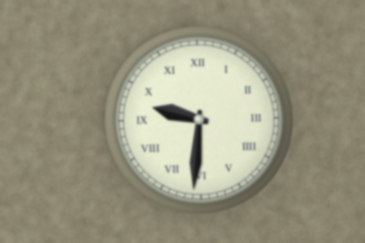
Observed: 9.31
